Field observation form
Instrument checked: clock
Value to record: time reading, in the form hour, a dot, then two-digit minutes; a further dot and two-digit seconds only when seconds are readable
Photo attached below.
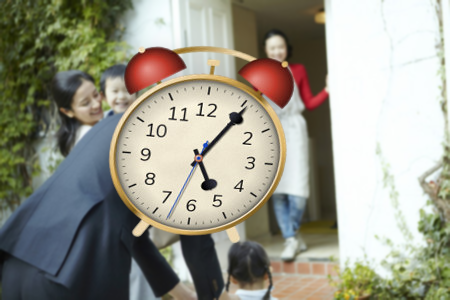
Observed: 5.05.33
